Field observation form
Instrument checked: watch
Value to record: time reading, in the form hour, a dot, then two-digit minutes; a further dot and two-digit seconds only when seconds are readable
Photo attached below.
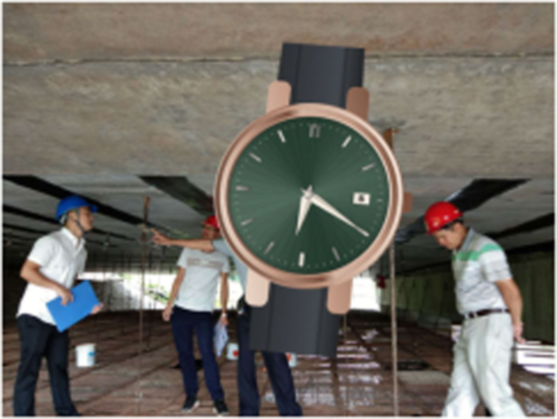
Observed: 6.20
